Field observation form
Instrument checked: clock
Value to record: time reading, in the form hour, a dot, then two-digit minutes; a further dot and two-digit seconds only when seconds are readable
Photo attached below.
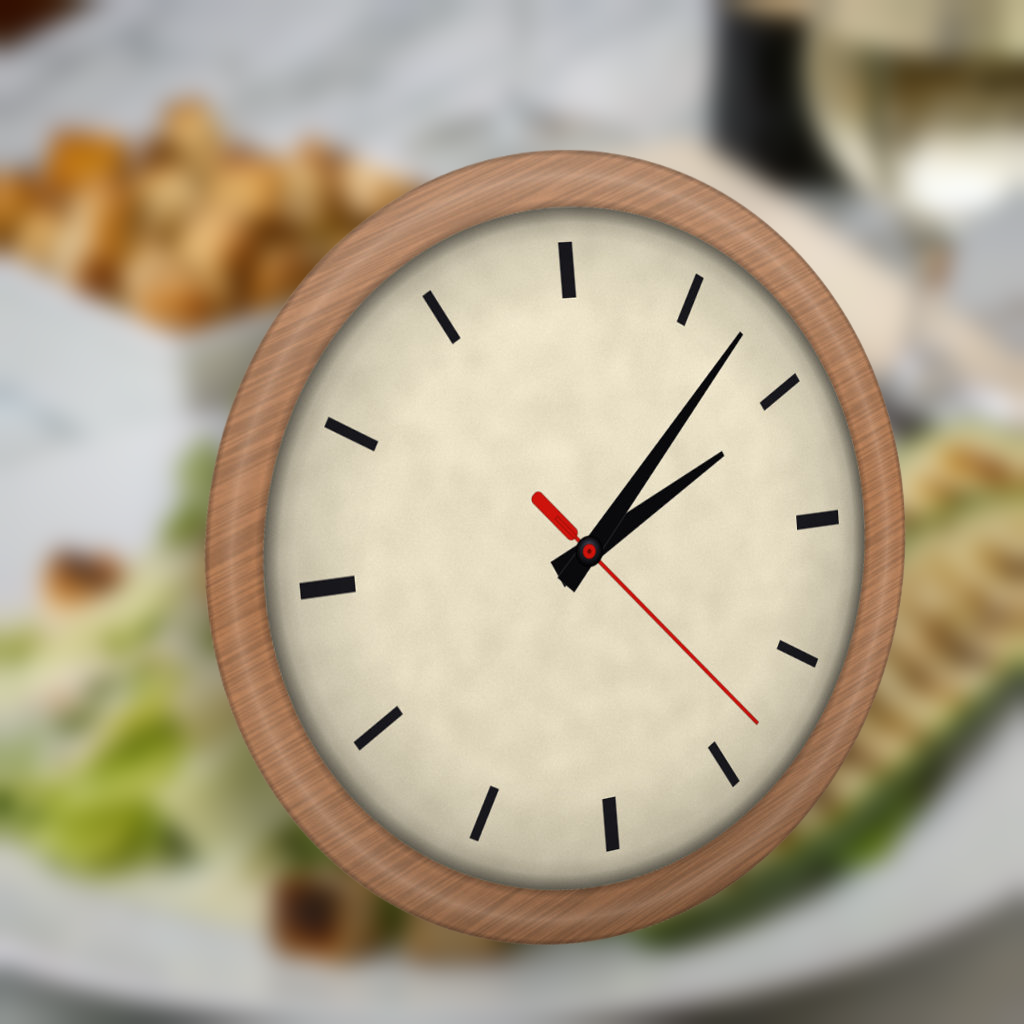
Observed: 2.07.23
